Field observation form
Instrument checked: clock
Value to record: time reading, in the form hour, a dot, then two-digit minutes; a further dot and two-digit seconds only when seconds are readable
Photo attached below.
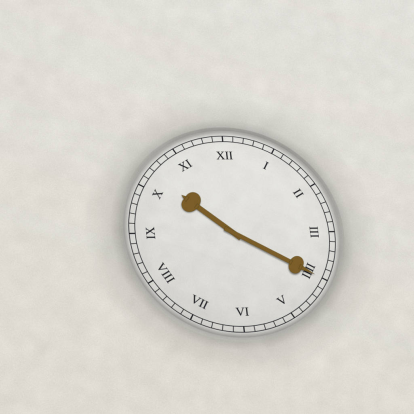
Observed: 10.20
